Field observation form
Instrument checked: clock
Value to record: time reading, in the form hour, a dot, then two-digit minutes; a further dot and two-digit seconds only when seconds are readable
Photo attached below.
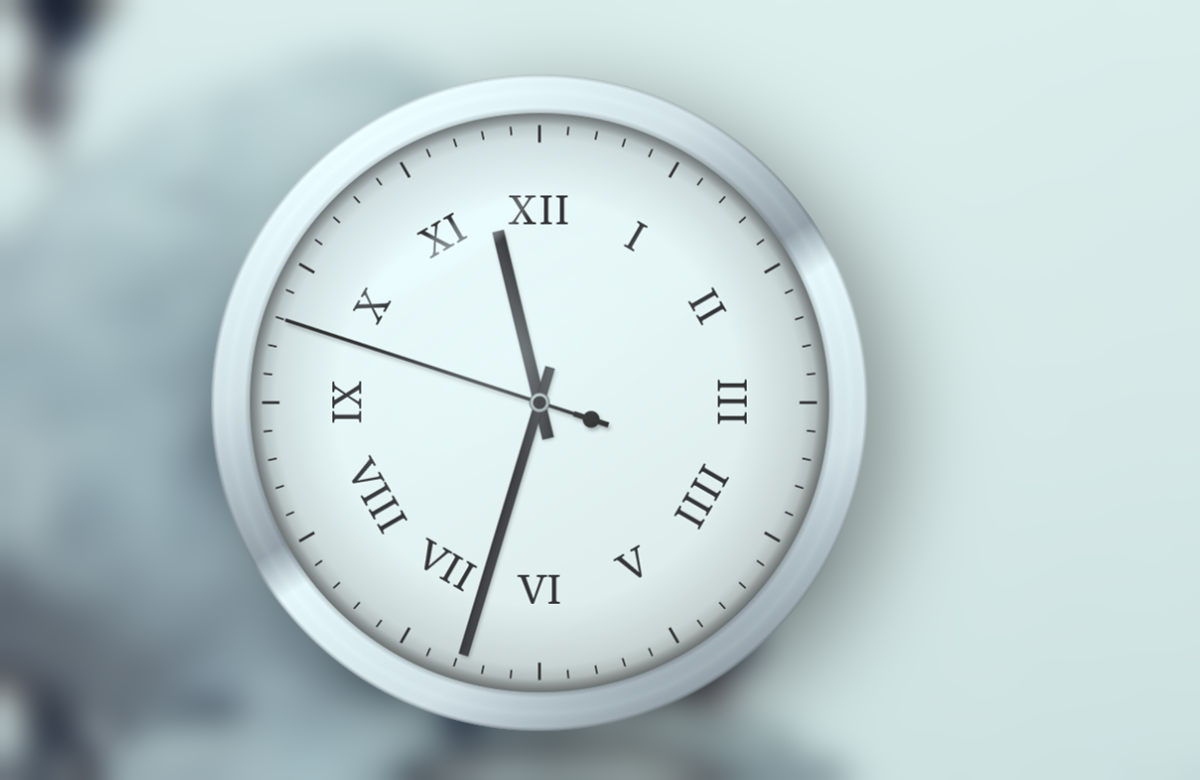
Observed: 11.32.48
